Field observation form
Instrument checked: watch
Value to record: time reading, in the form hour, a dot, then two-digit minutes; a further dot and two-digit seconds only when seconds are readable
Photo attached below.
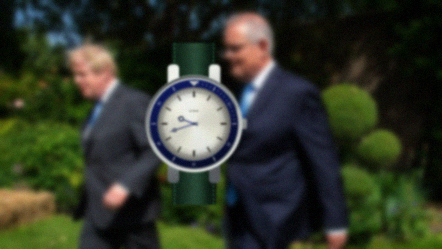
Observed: 9.42
